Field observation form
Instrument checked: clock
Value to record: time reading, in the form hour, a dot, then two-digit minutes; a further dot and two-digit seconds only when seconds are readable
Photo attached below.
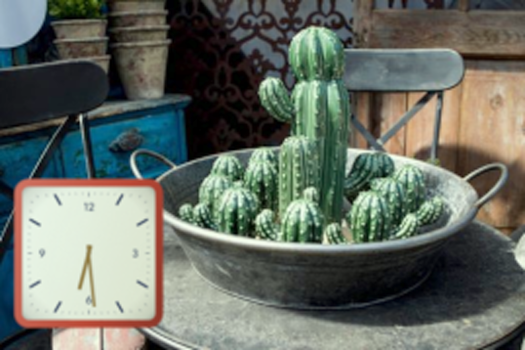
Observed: 6.29
